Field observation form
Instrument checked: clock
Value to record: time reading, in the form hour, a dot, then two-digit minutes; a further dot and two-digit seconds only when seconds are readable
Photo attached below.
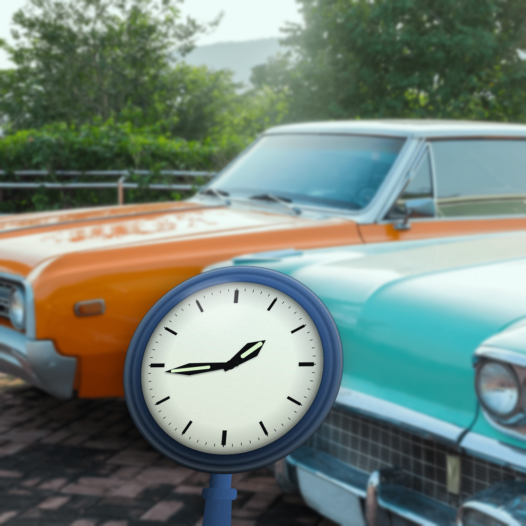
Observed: 1.44
